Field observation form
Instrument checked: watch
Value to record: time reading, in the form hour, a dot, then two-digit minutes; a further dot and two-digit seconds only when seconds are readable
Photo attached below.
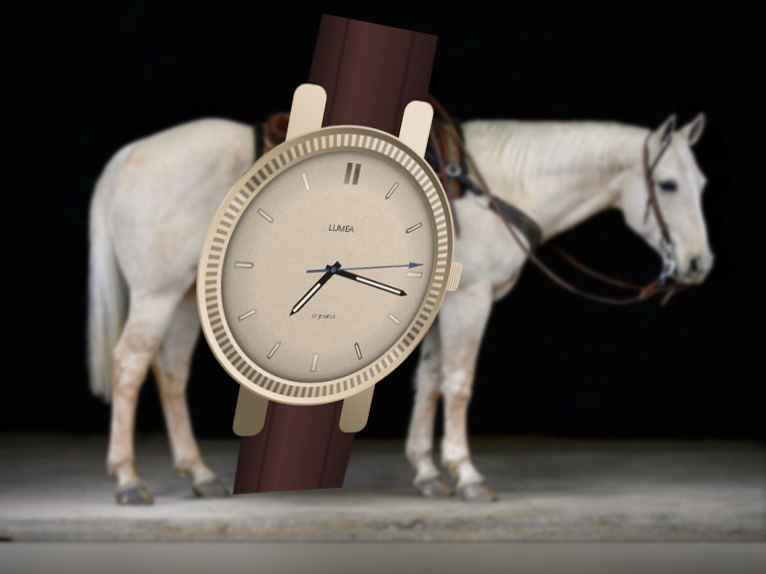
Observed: 7.17.14
